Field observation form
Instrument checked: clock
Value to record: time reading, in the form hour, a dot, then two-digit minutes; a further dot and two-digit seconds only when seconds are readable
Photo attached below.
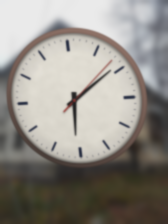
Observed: 6.09.08
